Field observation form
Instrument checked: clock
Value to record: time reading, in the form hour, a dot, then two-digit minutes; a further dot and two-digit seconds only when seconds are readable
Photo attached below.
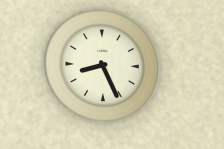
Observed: 8.26
